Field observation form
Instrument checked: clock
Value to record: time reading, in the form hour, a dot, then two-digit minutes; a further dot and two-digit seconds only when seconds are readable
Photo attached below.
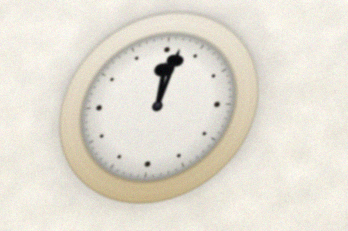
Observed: 12.02
